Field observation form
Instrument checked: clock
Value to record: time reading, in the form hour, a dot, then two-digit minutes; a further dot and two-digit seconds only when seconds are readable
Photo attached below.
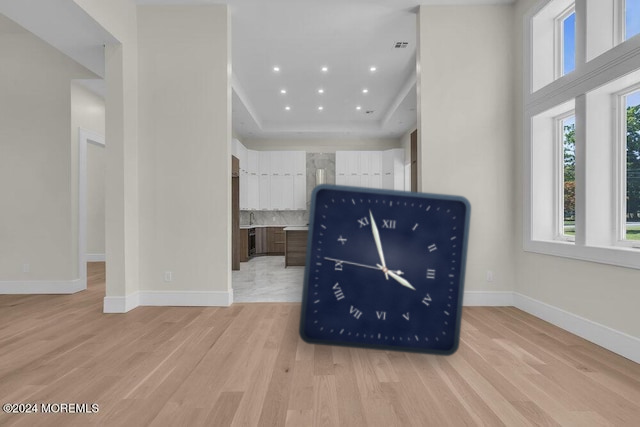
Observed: 3.56.46
